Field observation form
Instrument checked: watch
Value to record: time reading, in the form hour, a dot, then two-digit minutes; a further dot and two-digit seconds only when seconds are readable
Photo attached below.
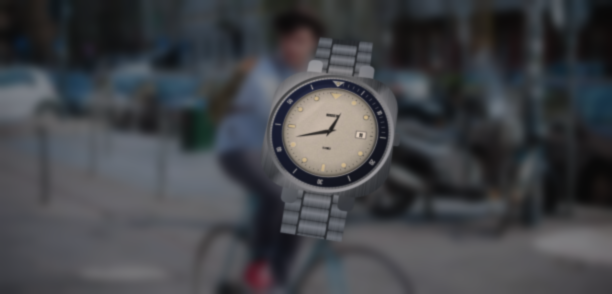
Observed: 12.42
